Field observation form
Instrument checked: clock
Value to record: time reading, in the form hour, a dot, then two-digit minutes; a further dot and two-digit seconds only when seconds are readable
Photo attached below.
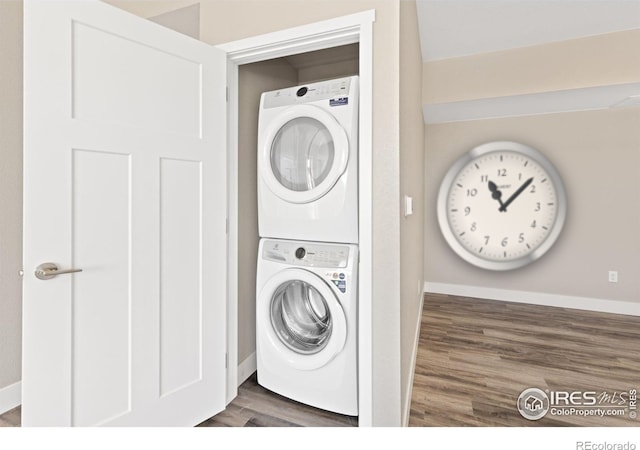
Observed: 11.08
